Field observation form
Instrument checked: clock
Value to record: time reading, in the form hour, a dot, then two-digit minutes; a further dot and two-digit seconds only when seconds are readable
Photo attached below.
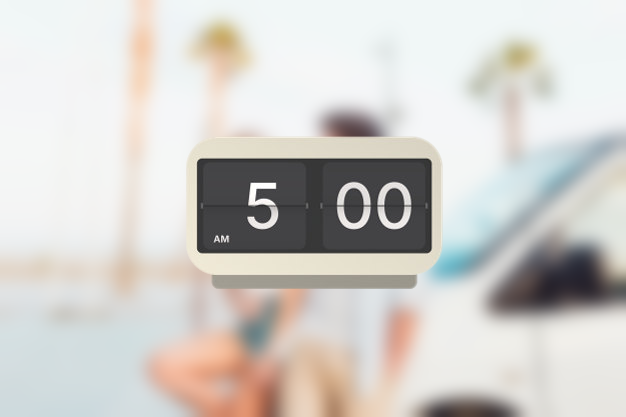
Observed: 5.00
